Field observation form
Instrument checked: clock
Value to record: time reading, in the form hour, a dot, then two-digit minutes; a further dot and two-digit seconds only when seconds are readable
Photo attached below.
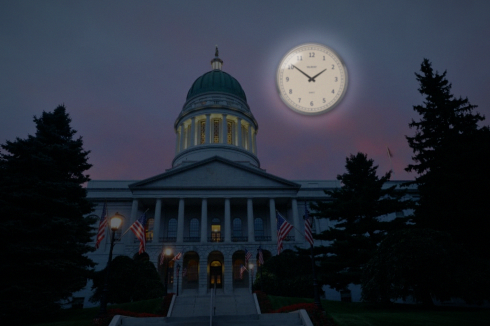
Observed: 1.51
